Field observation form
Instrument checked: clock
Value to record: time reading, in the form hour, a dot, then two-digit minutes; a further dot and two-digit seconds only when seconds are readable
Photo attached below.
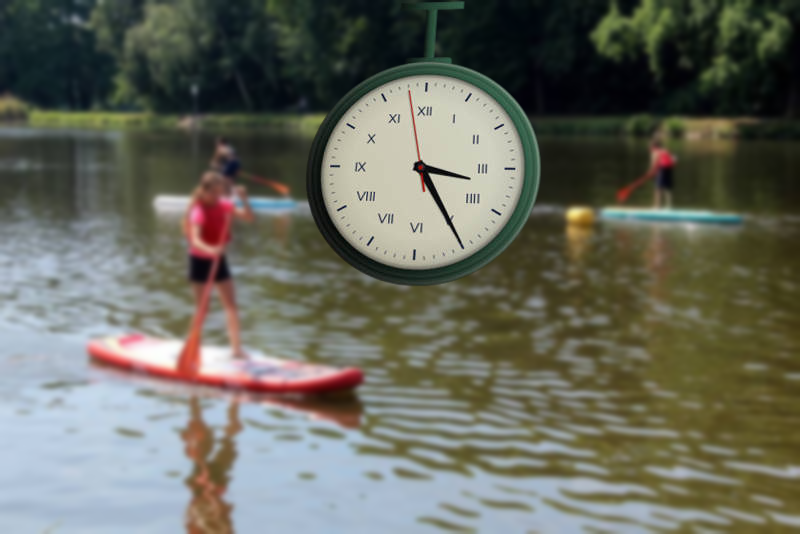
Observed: 3.24.58
